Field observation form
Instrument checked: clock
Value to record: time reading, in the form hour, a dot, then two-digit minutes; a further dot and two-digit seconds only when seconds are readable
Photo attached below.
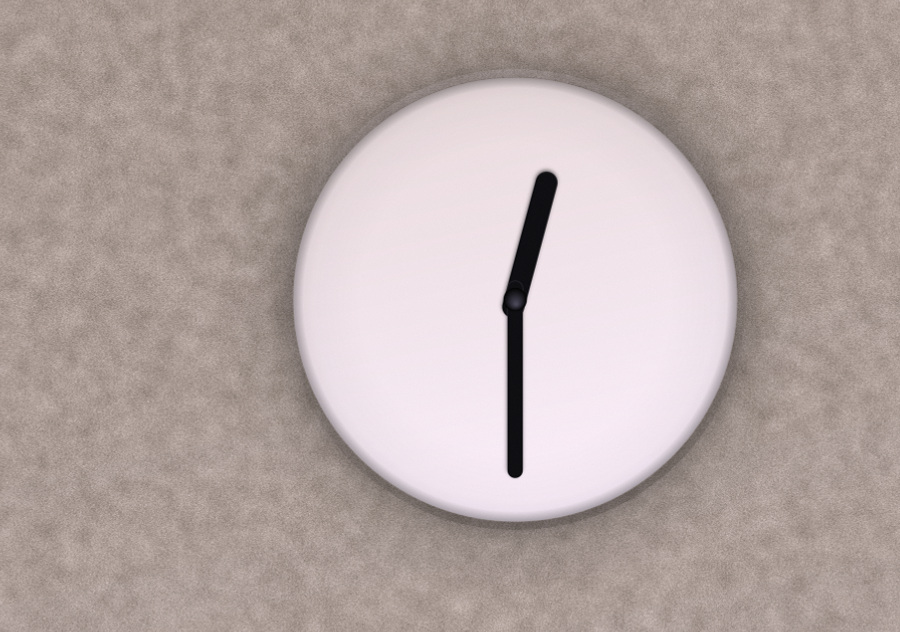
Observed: 12.30
